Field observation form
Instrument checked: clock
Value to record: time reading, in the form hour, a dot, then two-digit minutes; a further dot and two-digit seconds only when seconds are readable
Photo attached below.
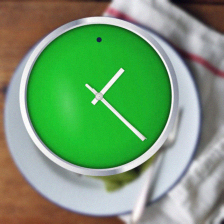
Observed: 1.22.22
